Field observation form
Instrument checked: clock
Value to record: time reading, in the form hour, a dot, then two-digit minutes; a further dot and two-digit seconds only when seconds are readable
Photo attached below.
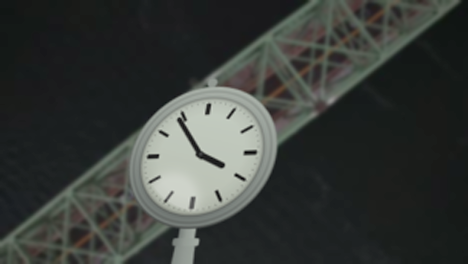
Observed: 3.54
